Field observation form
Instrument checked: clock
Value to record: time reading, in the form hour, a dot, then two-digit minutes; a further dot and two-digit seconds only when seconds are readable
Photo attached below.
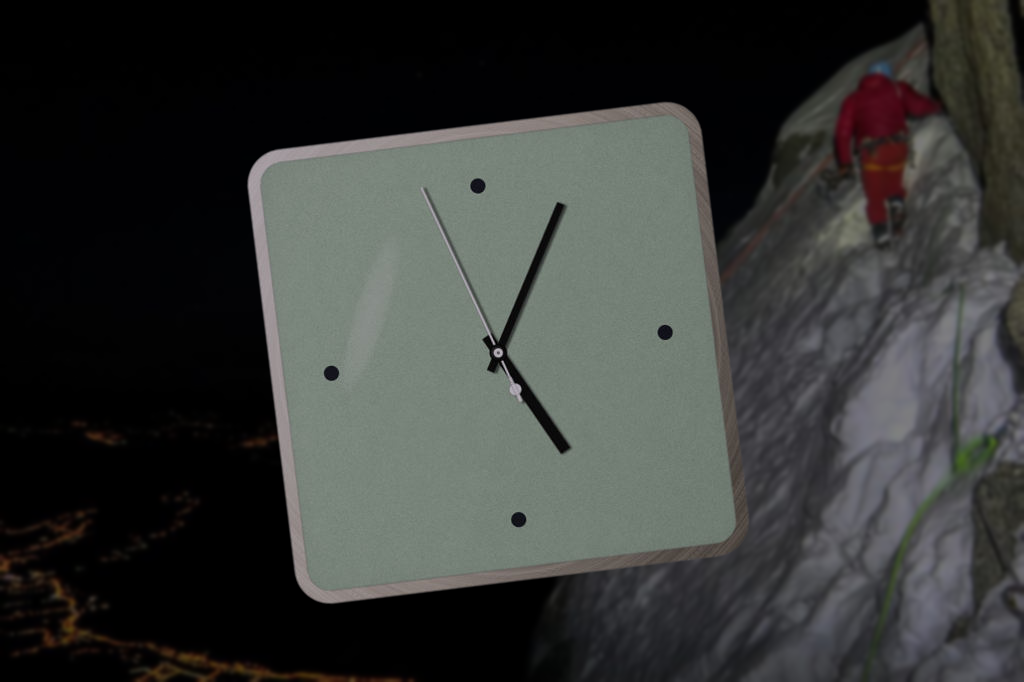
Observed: 5.04.57
